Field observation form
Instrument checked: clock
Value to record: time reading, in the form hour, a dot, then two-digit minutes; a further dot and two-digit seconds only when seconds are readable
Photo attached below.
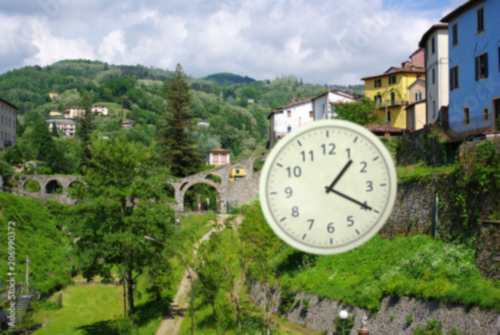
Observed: 1.20
